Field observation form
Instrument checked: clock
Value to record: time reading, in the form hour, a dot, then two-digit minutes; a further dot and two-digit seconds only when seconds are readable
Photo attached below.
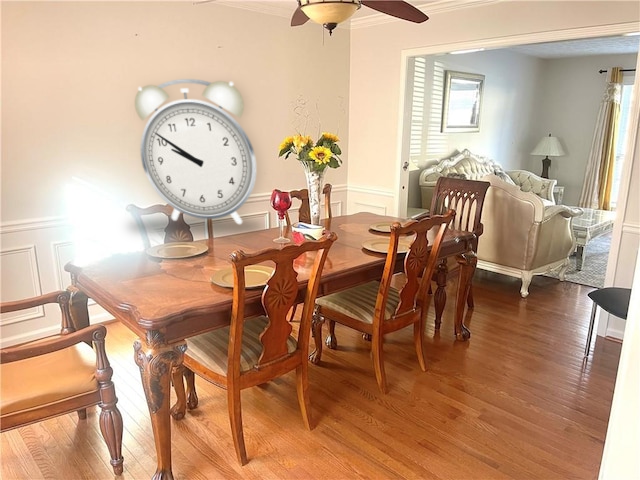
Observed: 9.51
